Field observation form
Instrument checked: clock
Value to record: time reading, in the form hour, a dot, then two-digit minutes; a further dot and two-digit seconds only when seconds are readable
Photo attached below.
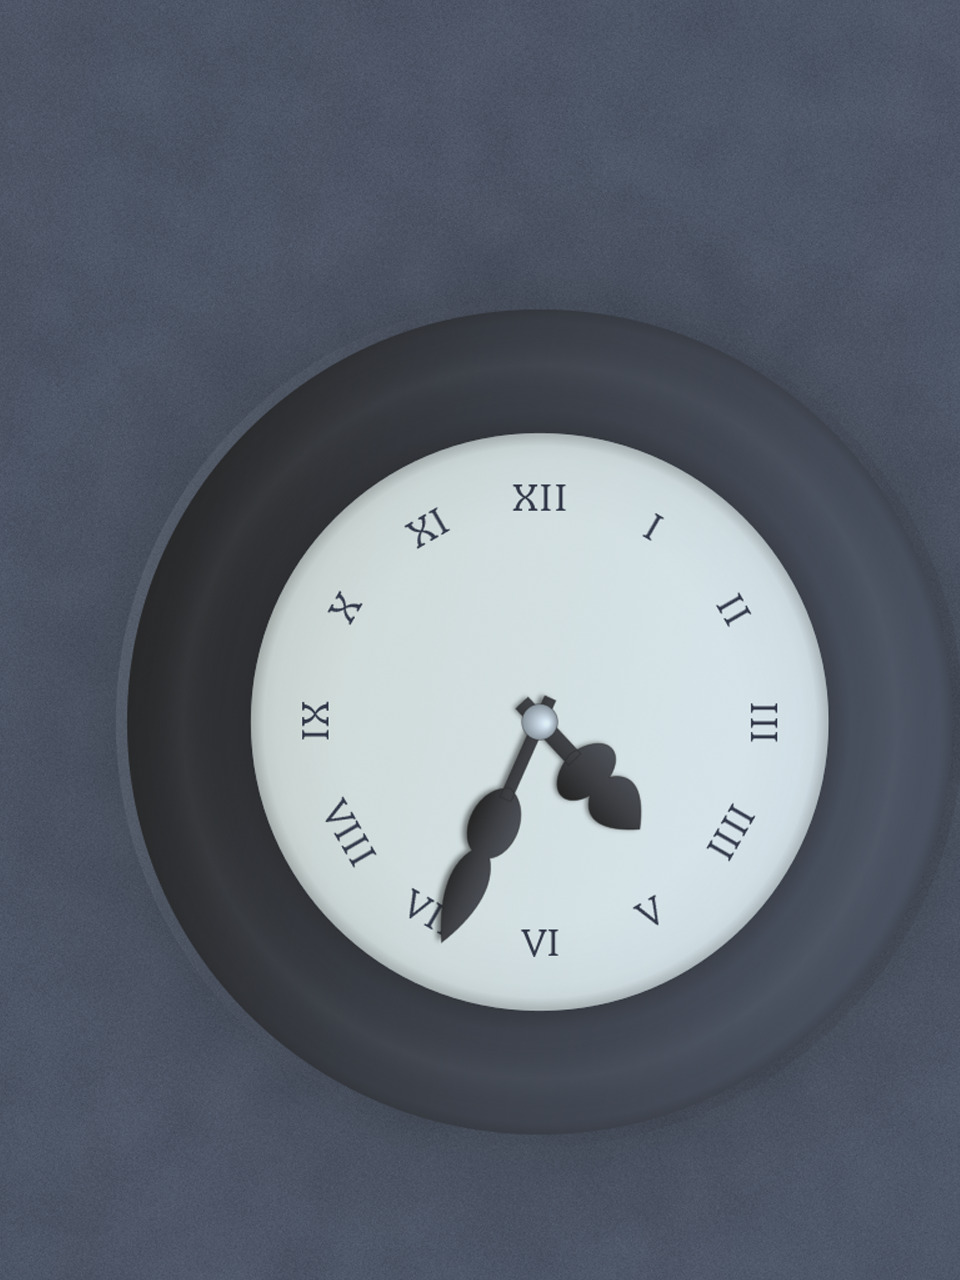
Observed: 4.34
